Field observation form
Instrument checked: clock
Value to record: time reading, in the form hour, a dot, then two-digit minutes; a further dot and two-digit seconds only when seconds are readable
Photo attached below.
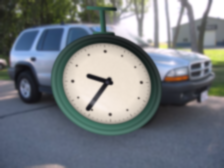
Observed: 9.36
